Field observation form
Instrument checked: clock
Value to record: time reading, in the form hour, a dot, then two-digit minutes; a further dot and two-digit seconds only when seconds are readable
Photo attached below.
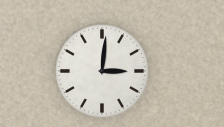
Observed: 3.01
